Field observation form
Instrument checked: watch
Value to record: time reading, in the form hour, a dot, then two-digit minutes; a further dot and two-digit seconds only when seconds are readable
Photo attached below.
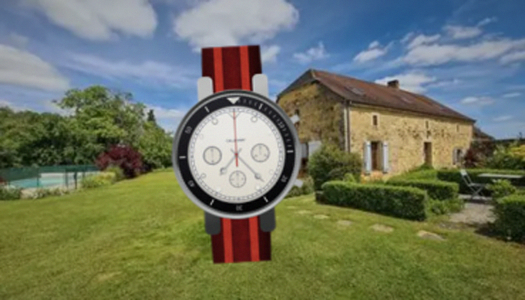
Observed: 7.23
